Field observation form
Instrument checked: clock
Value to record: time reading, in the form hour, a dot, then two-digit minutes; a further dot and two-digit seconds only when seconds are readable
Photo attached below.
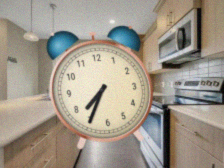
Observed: 7.35
